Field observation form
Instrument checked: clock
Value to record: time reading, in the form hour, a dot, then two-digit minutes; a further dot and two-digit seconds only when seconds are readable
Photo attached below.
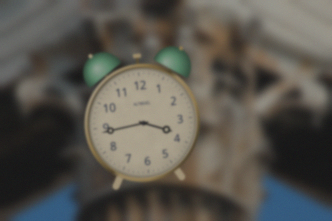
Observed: 3.44
